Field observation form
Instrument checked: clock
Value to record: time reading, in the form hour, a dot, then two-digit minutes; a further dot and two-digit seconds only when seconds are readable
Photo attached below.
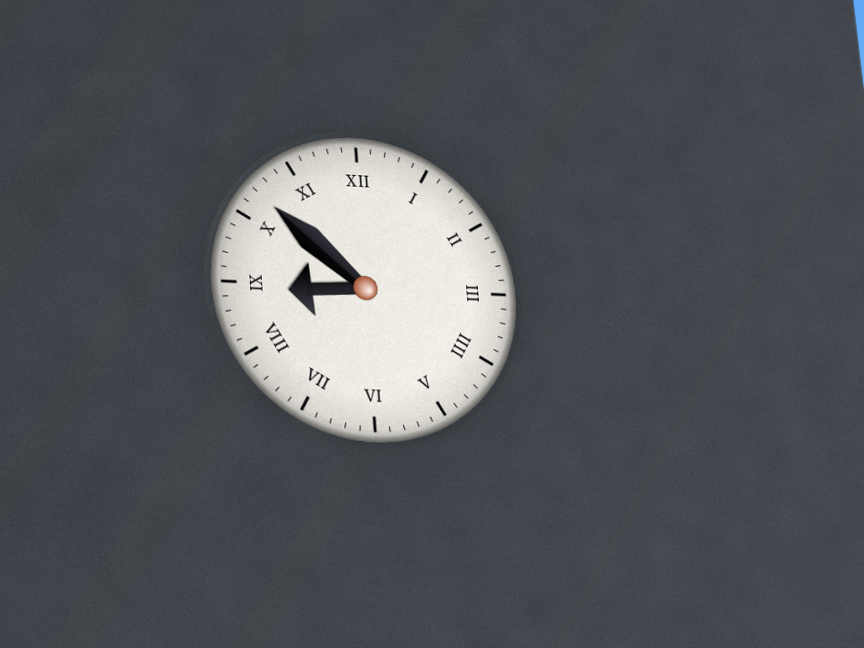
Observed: 8.52
